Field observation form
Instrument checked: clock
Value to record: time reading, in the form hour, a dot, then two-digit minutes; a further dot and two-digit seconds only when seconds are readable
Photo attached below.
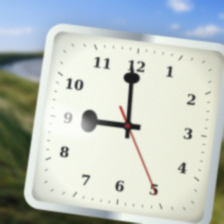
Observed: 8.59.25
